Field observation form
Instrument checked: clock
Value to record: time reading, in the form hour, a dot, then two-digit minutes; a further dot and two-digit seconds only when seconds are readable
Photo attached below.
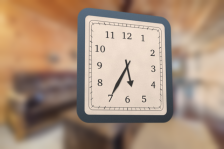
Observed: 5.35
